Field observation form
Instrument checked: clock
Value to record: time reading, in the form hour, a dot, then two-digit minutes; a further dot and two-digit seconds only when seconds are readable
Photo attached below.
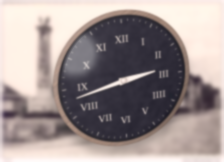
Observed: 2.43
